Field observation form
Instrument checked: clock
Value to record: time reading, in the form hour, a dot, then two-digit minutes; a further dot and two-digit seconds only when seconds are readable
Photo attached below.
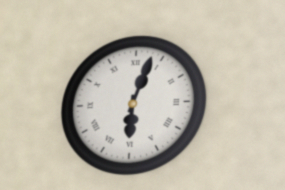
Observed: 6.03
